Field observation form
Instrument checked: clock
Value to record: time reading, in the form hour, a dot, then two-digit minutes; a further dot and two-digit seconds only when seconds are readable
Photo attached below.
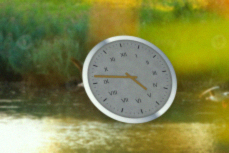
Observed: 4.47
